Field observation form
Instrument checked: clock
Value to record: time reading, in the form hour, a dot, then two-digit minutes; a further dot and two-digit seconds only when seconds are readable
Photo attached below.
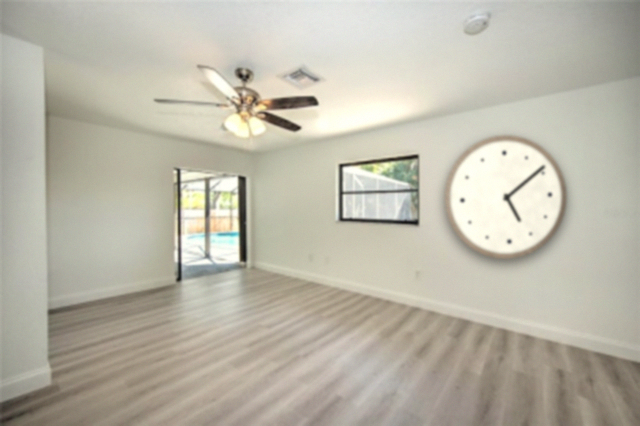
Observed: 5.09
